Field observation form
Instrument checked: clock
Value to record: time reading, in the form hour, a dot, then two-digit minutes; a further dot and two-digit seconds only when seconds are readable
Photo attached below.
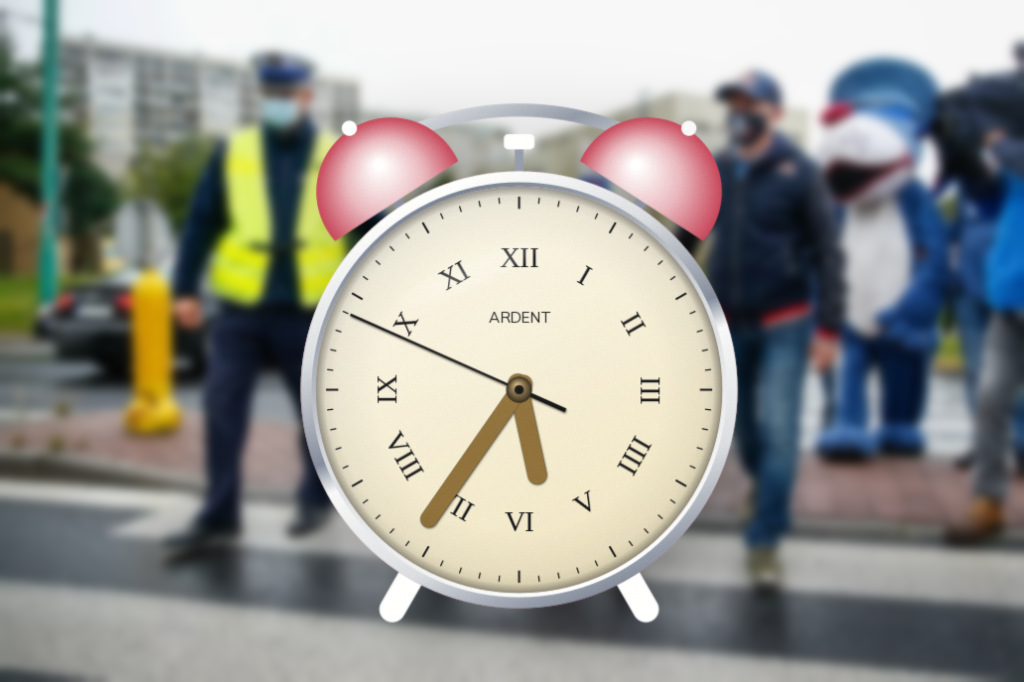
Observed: 5.35.49
